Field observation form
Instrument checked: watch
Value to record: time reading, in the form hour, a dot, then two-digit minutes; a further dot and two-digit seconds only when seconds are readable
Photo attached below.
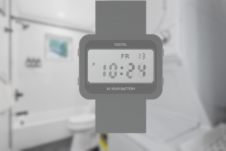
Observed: 10.24
